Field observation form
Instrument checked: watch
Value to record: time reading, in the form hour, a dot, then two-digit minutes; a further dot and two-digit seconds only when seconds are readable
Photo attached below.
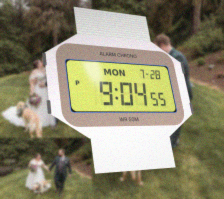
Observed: 9.04.55
